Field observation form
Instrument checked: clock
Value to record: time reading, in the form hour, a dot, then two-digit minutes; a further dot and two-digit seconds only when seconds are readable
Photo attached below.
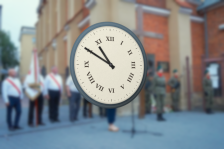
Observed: 10.50
